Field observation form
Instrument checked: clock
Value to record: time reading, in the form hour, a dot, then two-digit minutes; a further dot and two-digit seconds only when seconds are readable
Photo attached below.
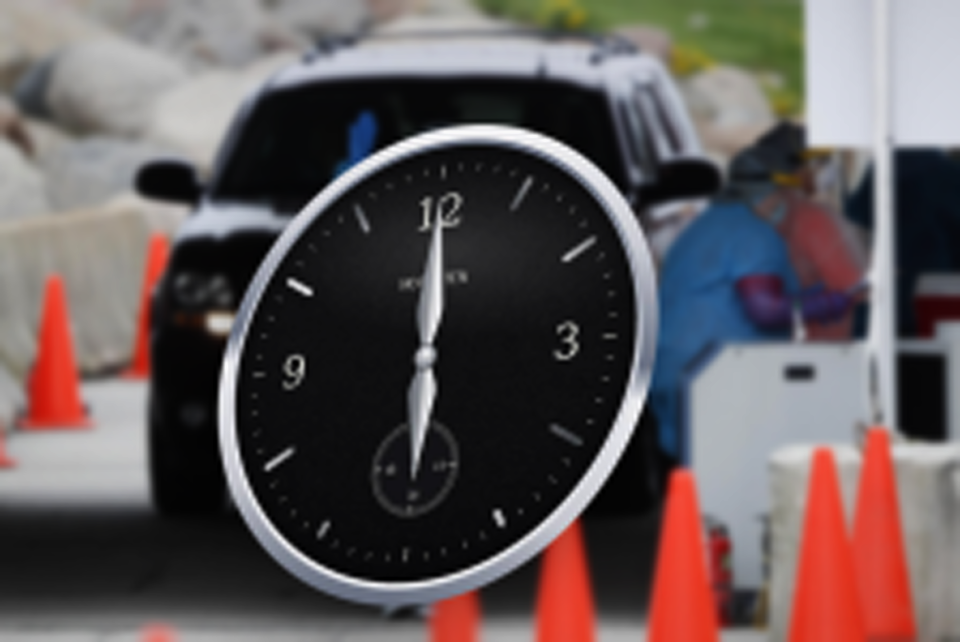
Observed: 6.00
